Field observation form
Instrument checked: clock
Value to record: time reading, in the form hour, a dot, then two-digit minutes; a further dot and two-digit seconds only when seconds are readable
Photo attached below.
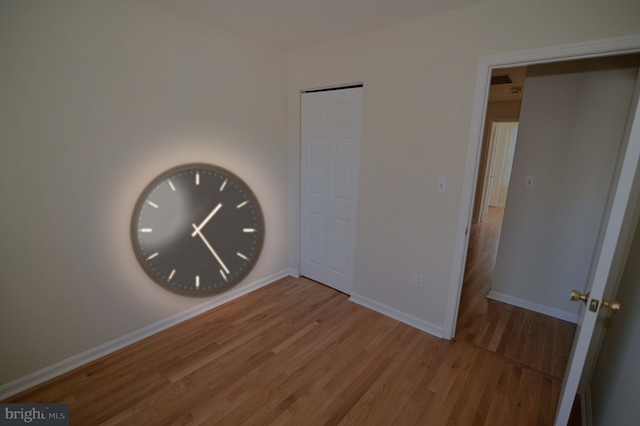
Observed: 1.24
